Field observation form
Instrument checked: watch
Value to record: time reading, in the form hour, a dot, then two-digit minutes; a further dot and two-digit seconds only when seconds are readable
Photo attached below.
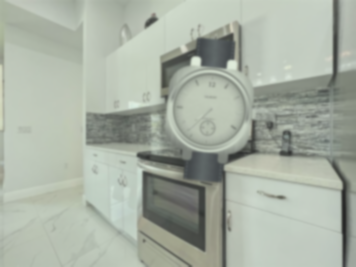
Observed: 7.37
